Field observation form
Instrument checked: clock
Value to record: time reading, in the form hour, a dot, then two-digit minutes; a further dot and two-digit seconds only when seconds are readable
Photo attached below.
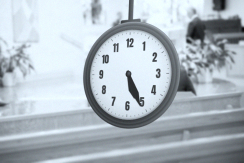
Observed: 5.26
